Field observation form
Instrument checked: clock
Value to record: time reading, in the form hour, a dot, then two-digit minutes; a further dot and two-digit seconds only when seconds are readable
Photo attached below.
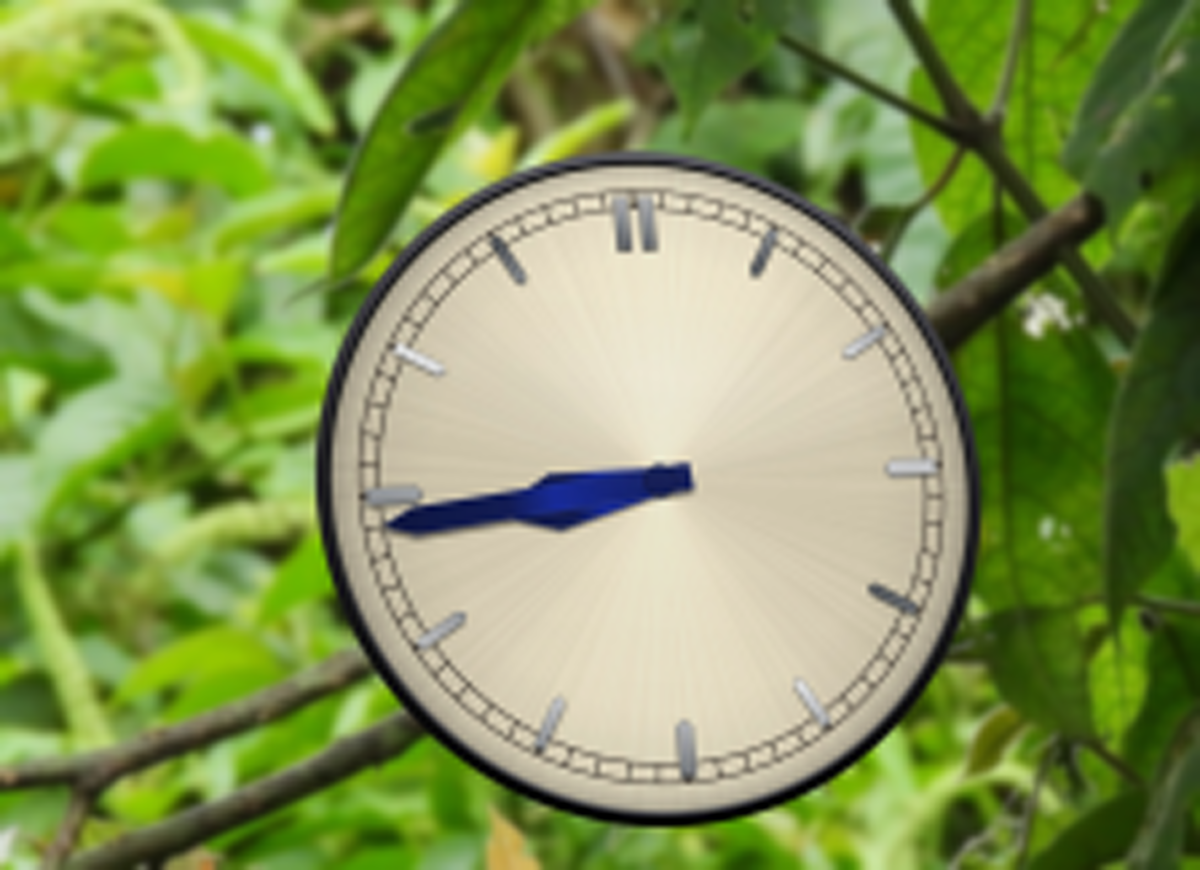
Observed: 8.44
